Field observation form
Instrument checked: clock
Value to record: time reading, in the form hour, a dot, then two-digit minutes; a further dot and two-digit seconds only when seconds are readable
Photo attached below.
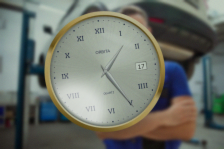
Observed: 1.25
